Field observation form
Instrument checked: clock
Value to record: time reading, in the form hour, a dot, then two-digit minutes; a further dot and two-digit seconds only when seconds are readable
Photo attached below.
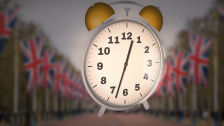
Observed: 12.33
